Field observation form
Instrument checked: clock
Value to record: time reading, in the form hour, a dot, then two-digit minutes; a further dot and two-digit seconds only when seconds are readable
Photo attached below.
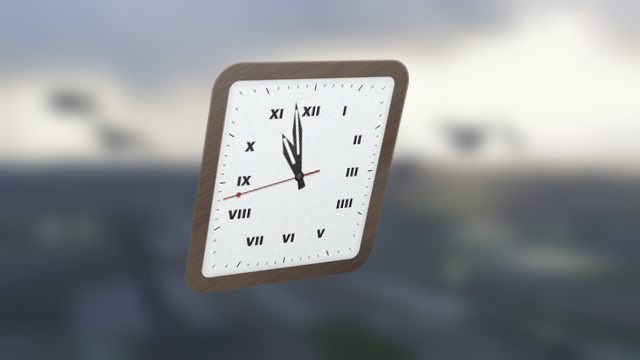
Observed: 10.57.43
